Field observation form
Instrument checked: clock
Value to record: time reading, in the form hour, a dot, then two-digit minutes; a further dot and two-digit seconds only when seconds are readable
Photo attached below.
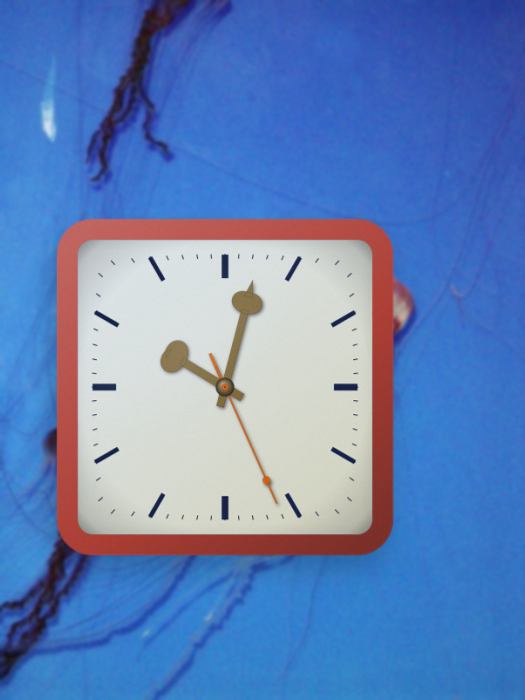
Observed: 10.02.26
